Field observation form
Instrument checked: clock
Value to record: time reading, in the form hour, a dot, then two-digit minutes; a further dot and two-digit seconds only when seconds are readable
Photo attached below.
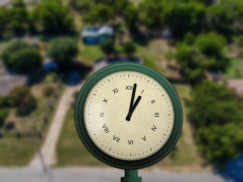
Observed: 1.02
